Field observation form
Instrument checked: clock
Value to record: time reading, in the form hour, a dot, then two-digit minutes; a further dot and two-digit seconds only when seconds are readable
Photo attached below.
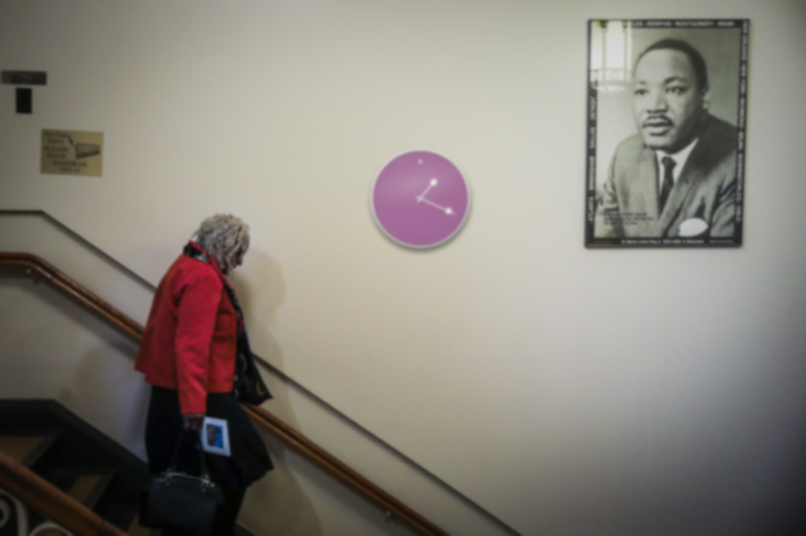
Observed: 1.19
